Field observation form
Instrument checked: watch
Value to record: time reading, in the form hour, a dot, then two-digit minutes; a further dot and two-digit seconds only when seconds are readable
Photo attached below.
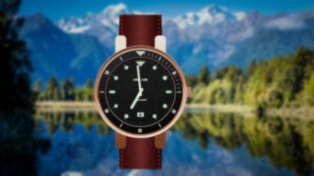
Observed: 6.59
